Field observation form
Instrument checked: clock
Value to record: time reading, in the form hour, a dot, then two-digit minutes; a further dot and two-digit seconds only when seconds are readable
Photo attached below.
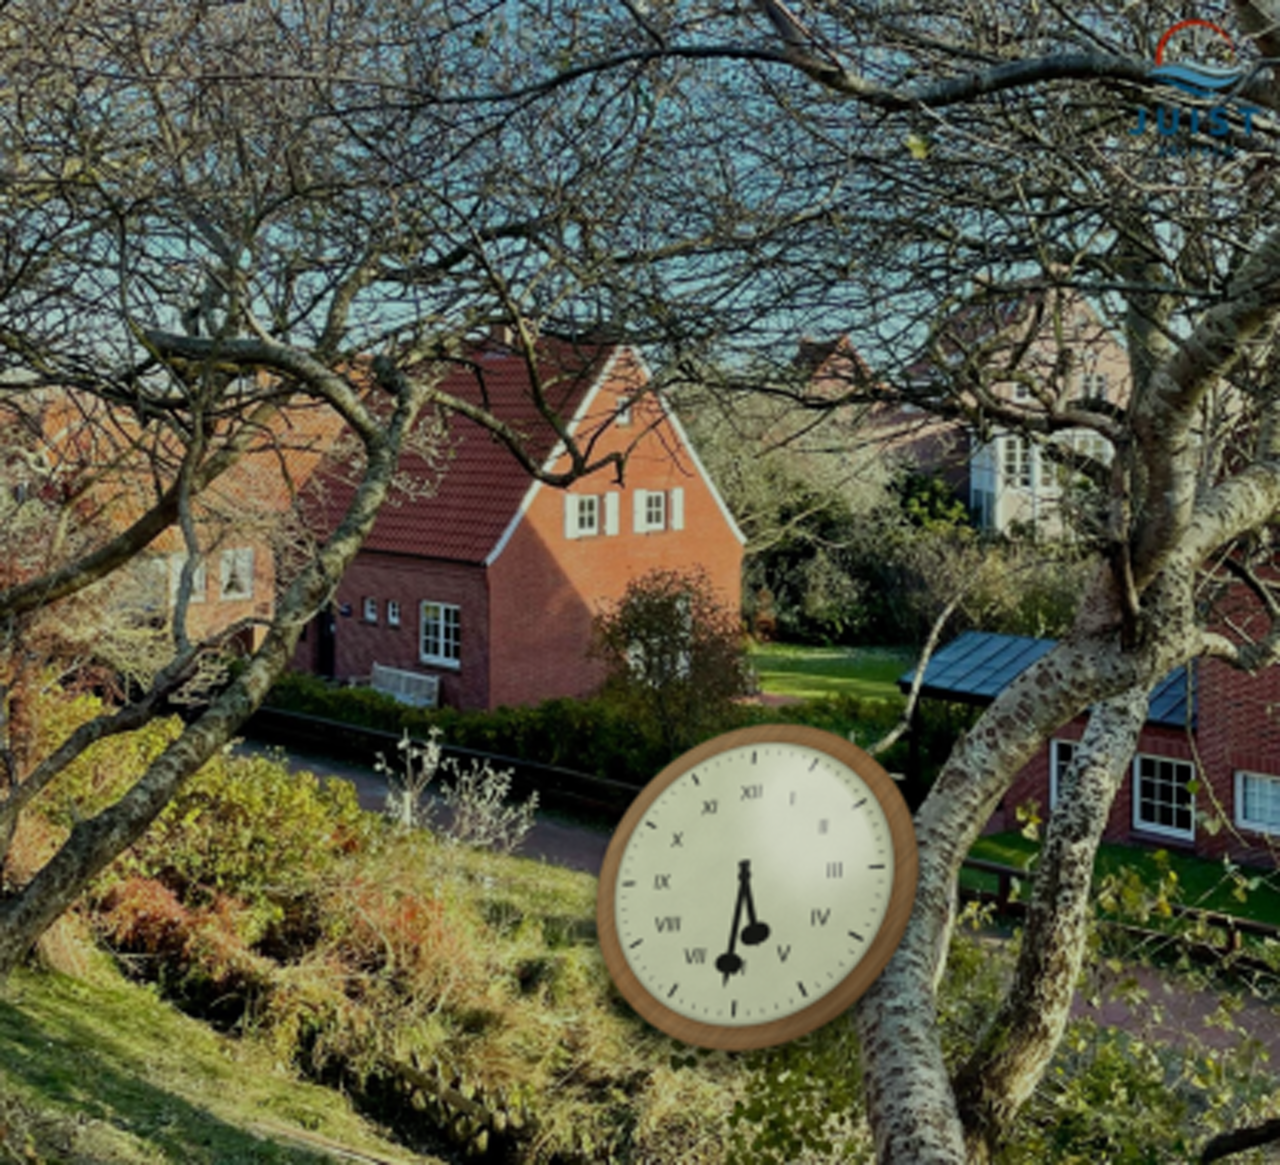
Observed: 5.31
